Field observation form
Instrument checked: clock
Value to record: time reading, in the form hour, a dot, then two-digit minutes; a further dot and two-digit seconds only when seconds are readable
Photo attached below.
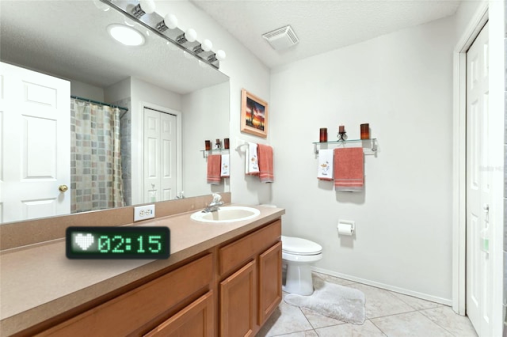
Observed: 2.15
